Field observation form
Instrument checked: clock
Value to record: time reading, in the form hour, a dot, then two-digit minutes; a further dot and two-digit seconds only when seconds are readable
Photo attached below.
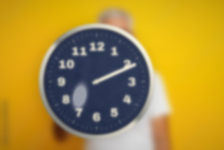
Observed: 2.11
